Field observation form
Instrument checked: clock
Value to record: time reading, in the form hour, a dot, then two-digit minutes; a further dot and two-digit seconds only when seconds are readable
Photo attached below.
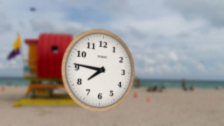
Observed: 7.46
